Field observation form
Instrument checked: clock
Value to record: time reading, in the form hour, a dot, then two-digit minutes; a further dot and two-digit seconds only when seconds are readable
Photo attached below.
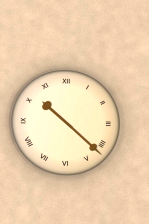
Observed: 10.22
